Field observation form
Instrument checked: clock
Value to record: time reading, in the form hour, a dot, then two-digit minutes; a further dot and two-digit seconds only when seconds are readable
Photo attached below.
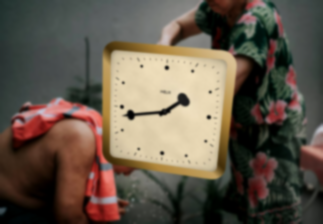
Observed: 1.43
